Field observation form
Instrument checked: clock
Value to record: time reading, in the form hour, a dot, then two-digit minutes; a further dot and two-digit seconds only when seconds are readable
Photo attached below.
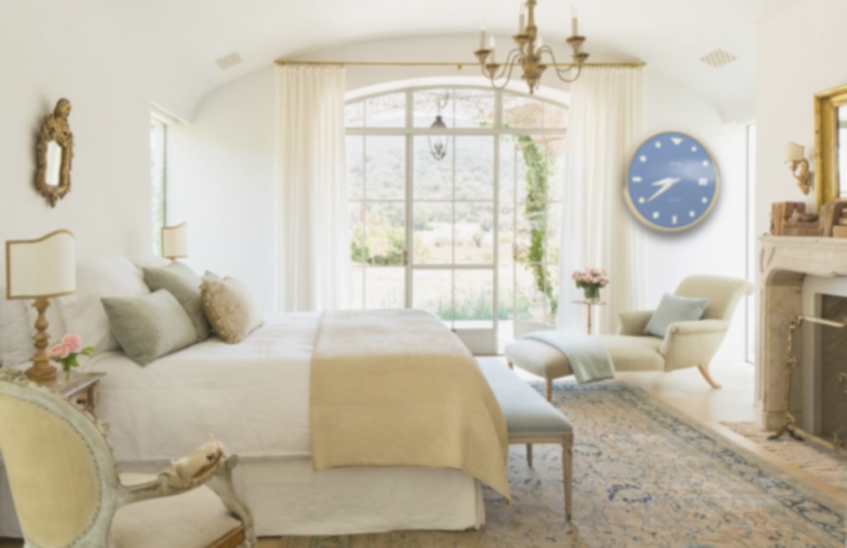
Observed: 8.39
